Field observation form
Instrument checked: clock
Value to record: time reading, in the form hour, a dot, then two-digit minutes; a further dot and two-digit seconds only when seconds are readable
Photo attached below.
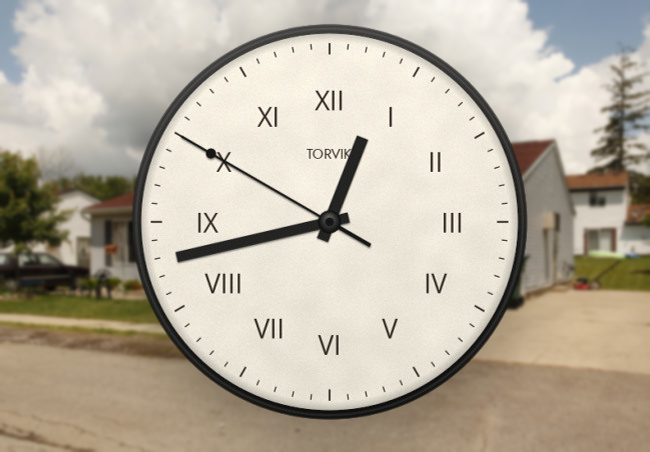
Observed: 12.42.50
